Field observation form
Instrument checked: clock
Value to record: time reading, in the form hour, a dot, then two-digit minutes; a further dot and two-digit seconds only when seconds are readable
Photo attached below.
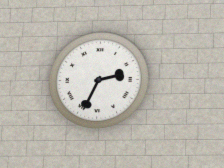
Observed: 2.34
